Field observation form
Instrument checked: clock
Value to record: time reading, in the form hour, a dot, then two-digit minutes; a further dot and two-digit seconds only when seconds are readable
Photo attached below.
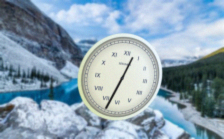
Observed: 12.33
